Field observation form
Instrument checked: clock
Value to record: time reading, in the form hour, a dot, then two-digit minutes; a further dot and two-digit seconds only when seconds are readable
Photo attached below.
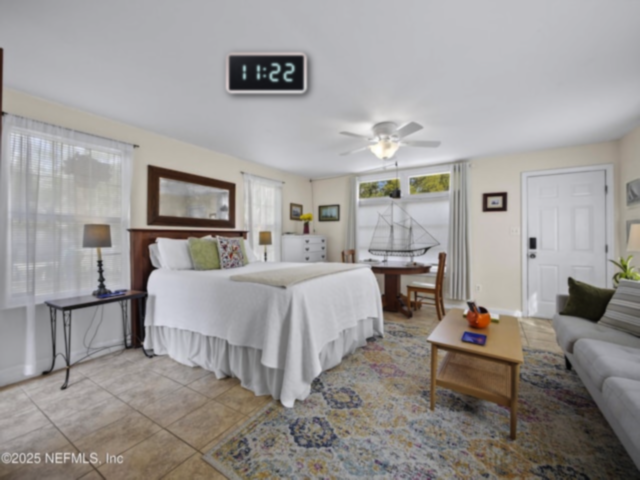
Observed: 11.22
